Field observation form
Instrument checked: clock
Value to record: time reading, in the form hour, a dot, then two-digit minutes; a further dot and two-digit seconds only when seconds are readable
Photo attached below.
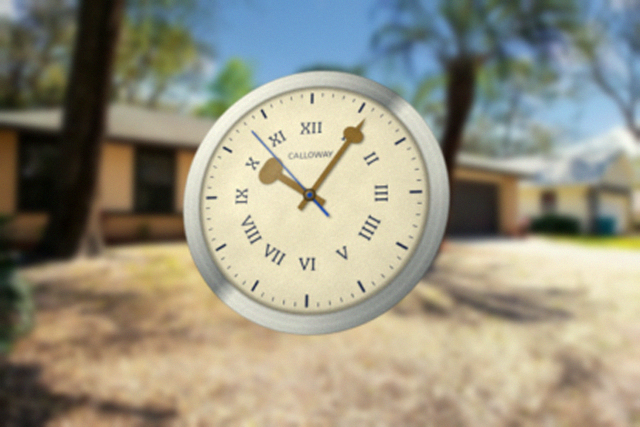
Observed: 10.05.53
